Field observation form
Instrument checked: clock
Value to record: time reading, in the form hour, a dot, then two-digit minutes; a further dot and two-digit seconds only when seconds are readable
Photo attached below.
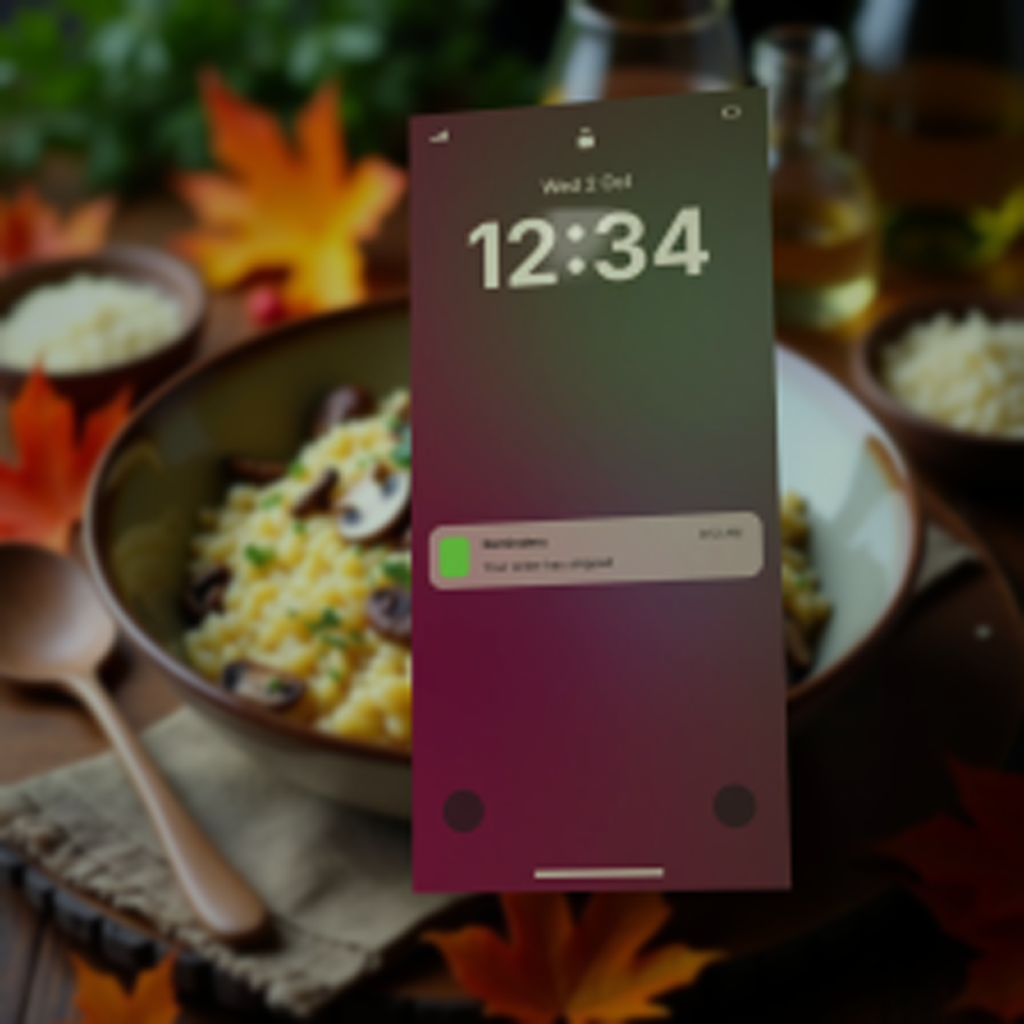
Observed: 12.34
